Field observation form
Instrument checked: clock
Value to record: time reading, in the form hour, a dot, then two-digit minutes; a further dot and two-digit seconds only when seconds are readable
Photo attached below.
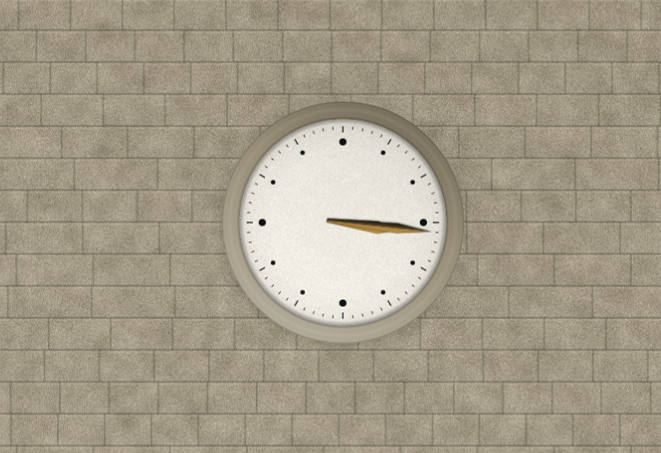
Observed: 3.16
